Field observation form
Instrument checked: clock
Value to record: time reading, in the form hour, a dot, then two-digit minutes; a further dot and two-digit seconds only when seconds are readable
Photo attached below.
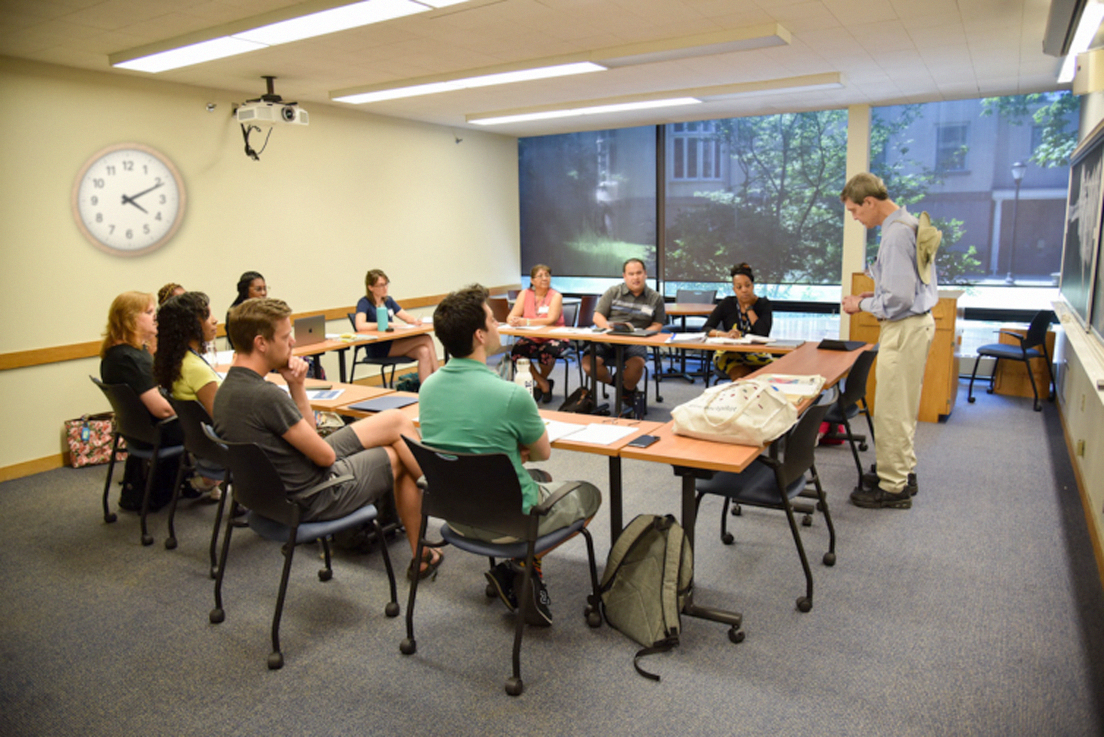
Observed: 4.11
